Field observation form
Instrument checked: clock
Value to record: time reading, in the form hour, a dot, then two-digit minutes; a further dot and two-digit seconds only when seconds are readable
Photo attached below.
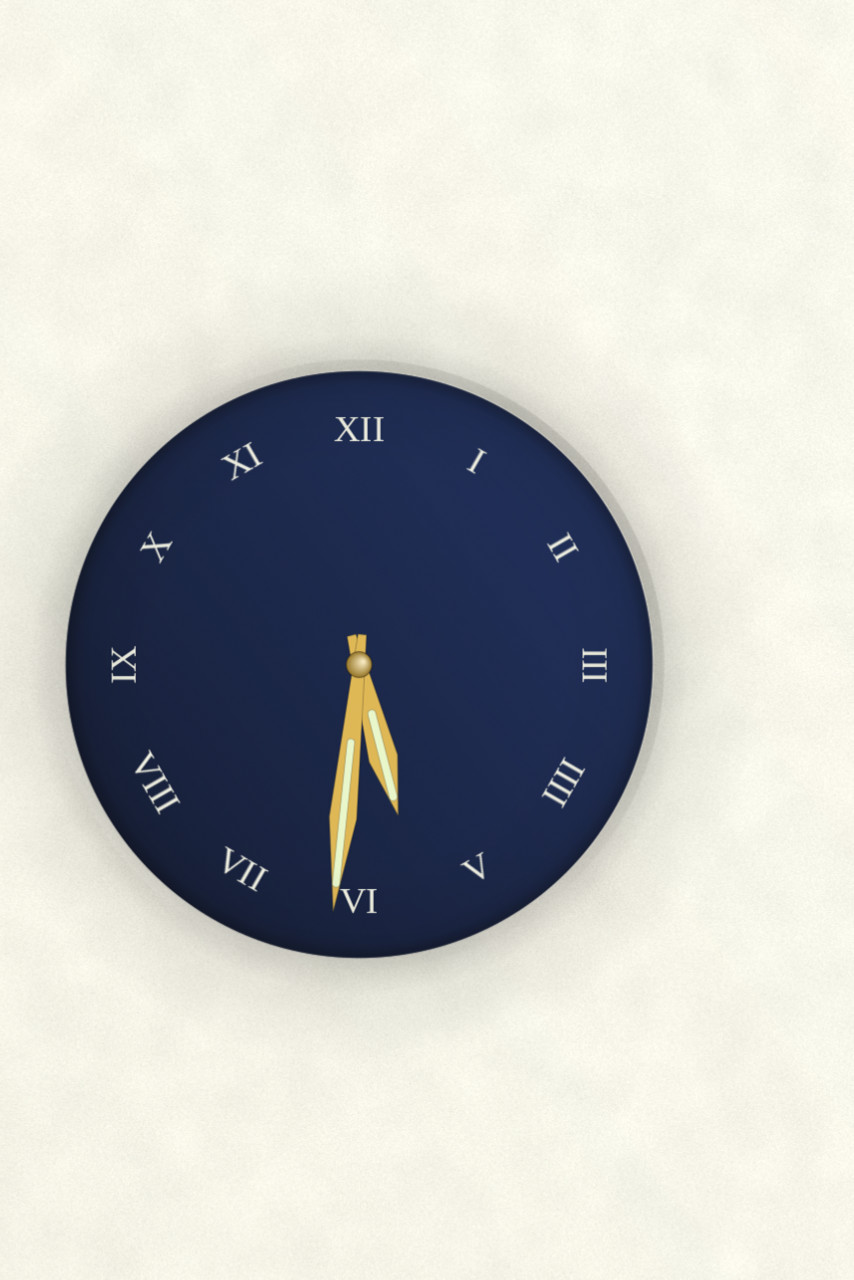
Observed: 5.31
